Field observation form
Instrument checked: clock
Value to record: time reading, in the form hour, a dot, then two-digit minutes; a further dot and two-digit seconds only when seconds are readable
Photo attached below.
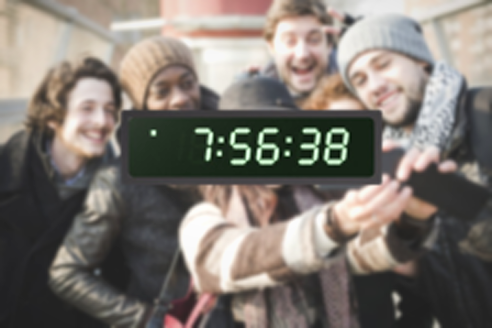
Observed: 7.56.38
